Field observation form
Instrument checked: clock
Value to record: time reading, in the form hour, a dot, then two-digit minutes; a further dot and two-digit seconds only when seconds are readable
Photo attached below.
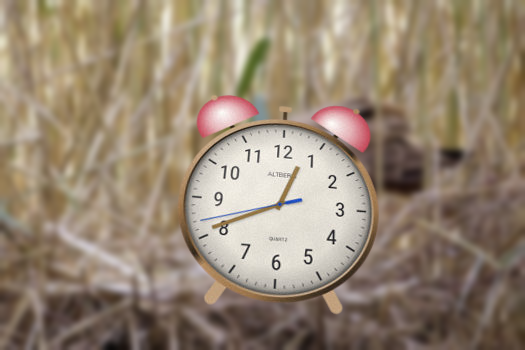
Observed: 12.40.42
